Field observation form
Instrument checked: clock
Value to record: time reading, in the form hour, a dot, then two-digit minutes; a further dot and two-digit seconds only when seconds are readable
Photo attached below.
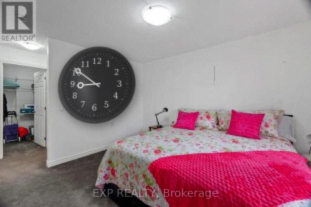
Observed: 8.51
